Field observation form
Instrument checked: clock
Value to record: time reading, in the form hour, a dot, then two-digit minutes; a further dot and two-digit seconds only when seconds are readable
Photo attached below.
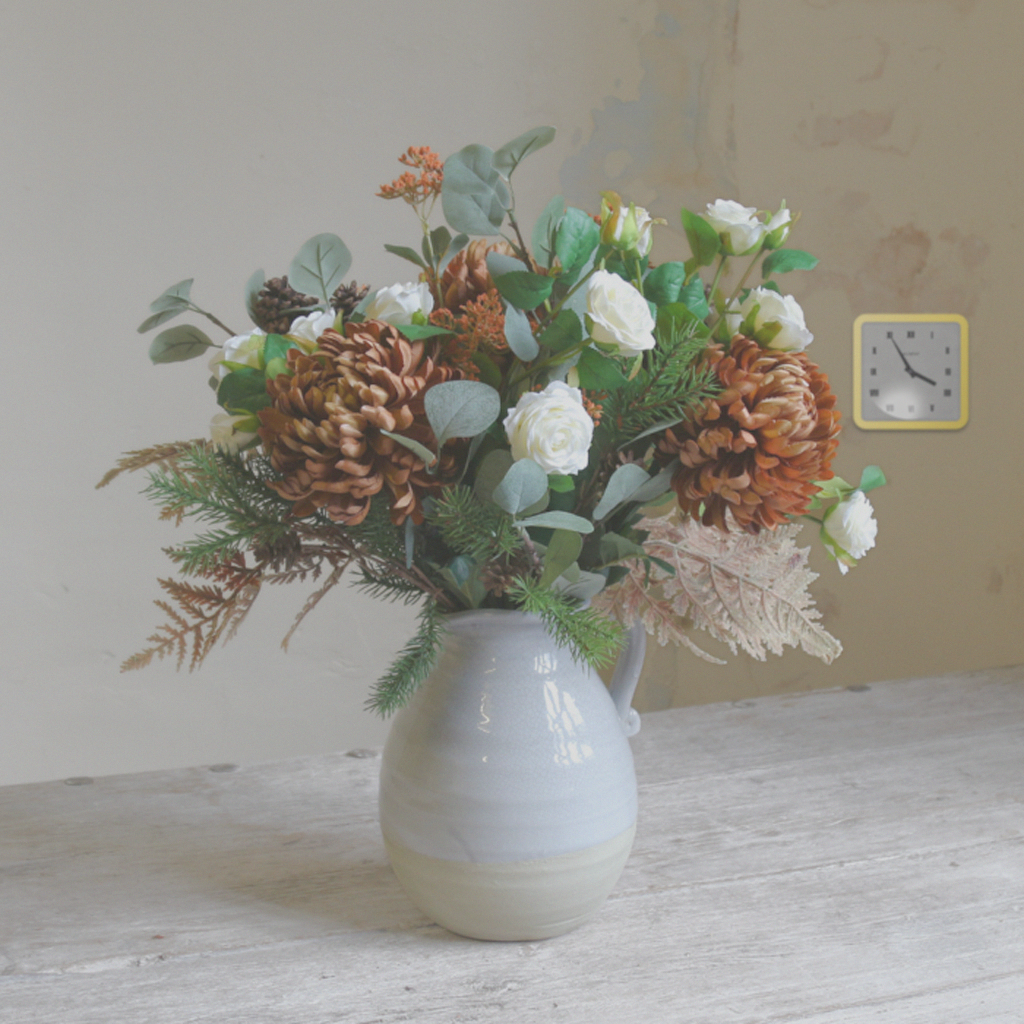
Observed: 3.55
